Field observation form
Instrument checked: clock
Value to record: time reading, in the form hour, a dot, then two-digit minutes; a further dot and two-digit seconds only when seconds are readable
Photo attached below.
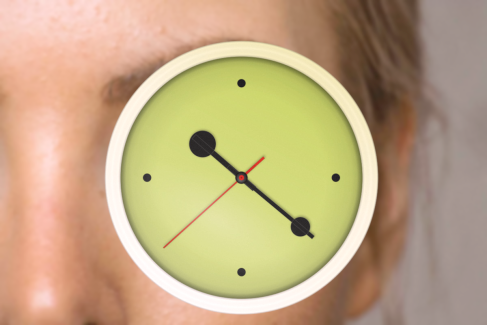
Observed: 10.21.38
